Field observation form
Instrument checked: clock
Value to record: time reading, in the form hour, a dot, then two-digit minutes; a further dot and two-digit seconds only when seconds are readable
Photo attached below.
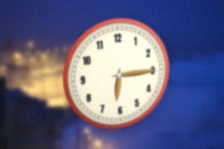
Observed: 6.15
